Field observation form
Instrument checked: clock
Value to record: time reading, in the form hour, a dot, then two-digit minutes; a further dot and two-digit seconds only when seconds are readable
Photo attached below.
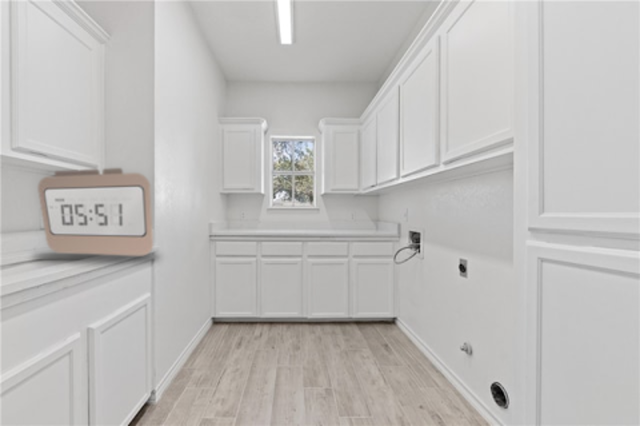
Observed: 5.51
